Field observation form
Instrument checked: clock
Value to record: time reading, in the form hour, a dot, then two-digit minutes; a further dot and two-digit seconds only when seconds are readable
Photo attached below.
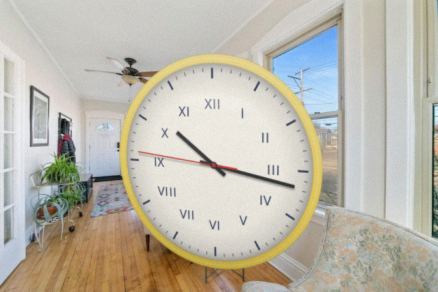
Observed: 10.16.46
